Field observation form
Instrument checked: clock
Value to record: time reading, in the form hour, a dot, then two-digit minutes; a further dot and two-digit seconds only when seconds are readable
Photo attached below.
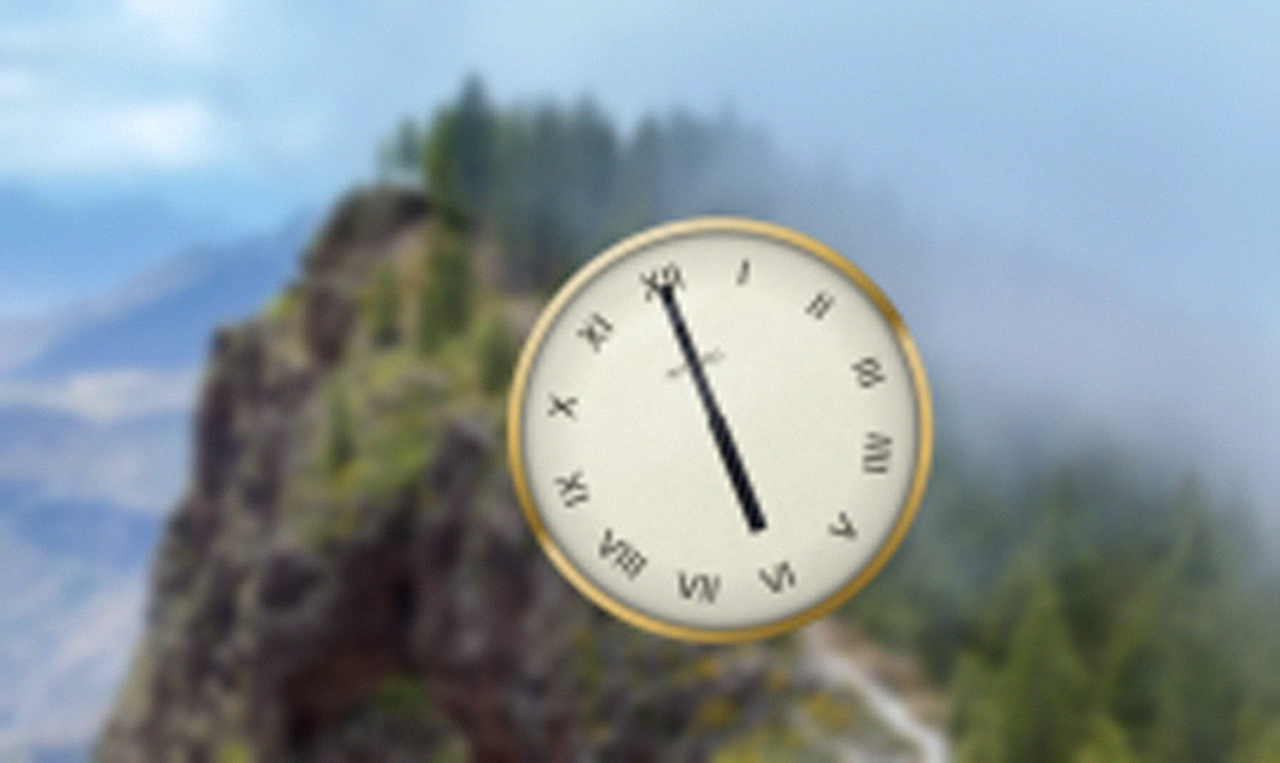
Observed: 6.00
